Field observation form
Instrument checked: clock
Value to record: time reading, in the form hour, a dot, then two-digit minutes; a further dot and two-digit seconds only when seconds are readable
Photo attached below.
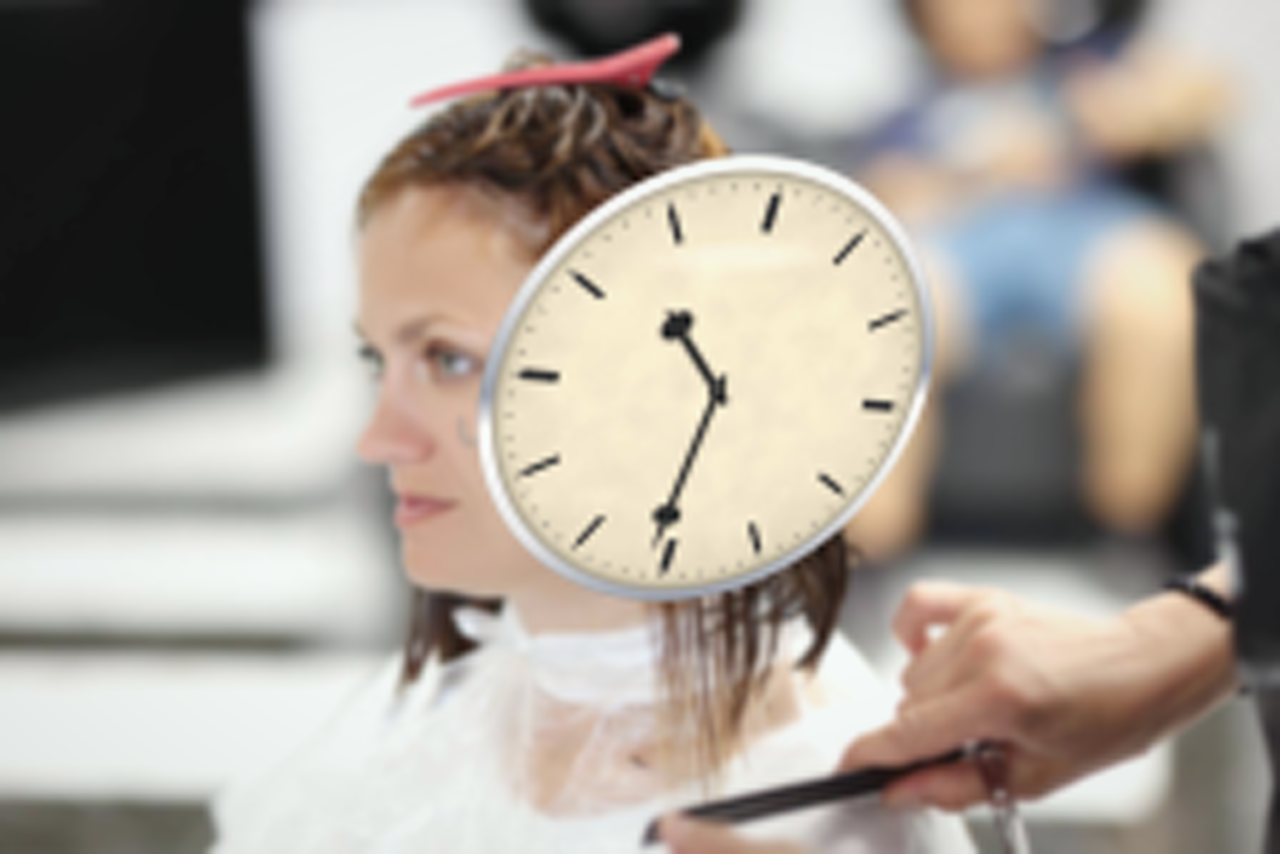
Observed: 10.31
